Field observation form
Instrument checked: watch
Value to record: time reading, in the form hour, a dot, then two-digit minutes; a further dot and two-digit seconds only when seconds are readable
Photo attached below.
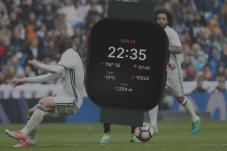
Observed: 22.35
